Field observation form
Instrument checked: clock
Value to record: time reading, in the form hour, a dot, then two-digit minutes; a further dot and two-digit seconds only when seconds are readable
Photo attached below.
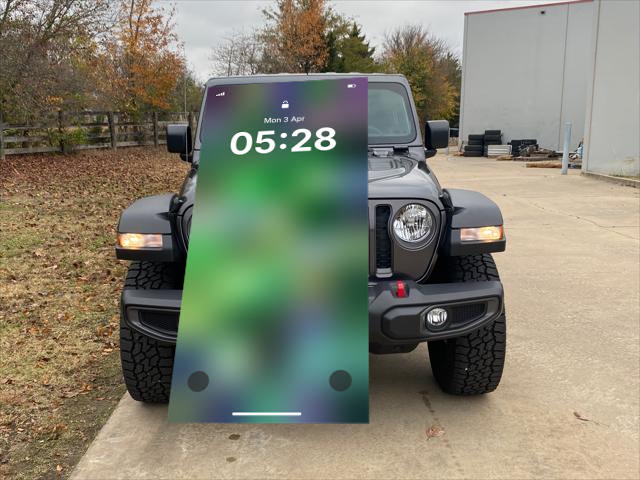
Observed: 5.28
